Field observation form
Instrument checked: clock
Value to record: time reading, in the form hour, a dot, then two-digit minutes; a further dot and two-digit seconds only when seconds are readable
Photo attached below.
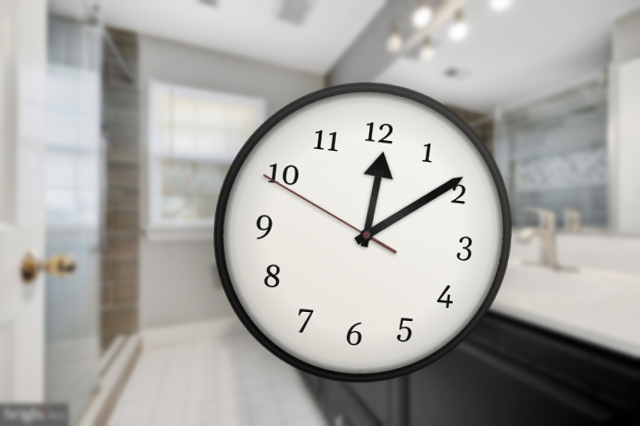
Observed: 12.08.49
